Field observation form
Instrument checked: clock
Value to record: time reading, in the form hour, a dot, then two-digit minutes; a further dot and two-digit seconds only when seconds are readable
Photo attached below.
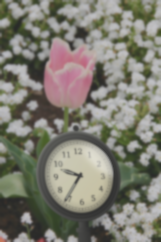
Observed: 9.36
